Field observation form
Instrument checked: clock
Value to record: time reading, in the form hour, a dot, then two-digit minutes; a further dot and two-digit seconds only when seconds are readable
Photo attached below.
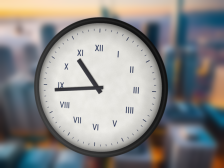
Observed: 10.44
